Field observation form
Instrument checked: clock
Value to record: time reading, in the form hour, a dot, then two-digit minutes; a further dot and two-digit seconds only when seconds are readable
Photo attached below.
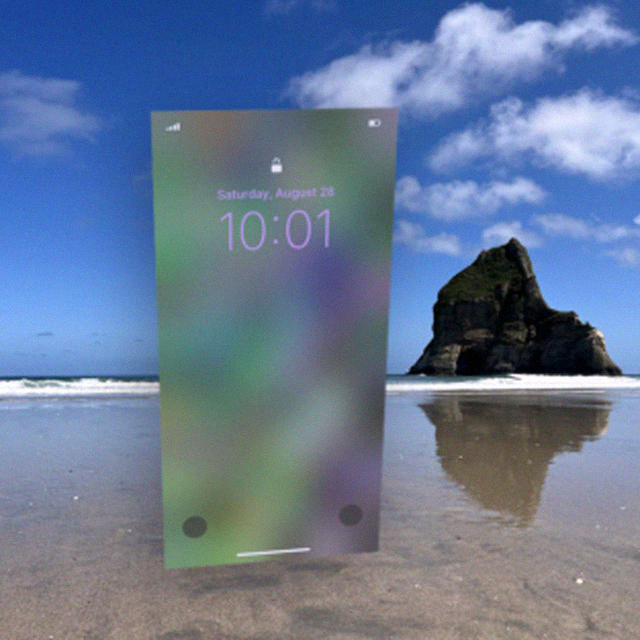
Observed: 10.01
